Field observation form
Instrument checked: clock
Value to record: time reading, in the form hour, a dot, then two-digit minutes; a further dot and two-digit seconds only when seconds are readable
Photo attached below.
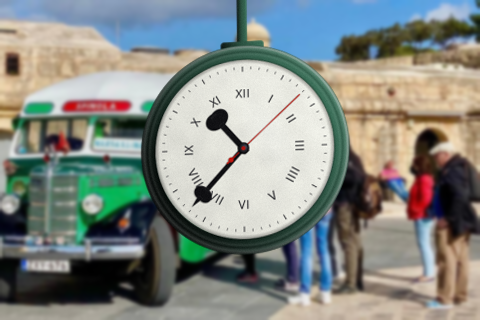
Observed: 10.37.08
